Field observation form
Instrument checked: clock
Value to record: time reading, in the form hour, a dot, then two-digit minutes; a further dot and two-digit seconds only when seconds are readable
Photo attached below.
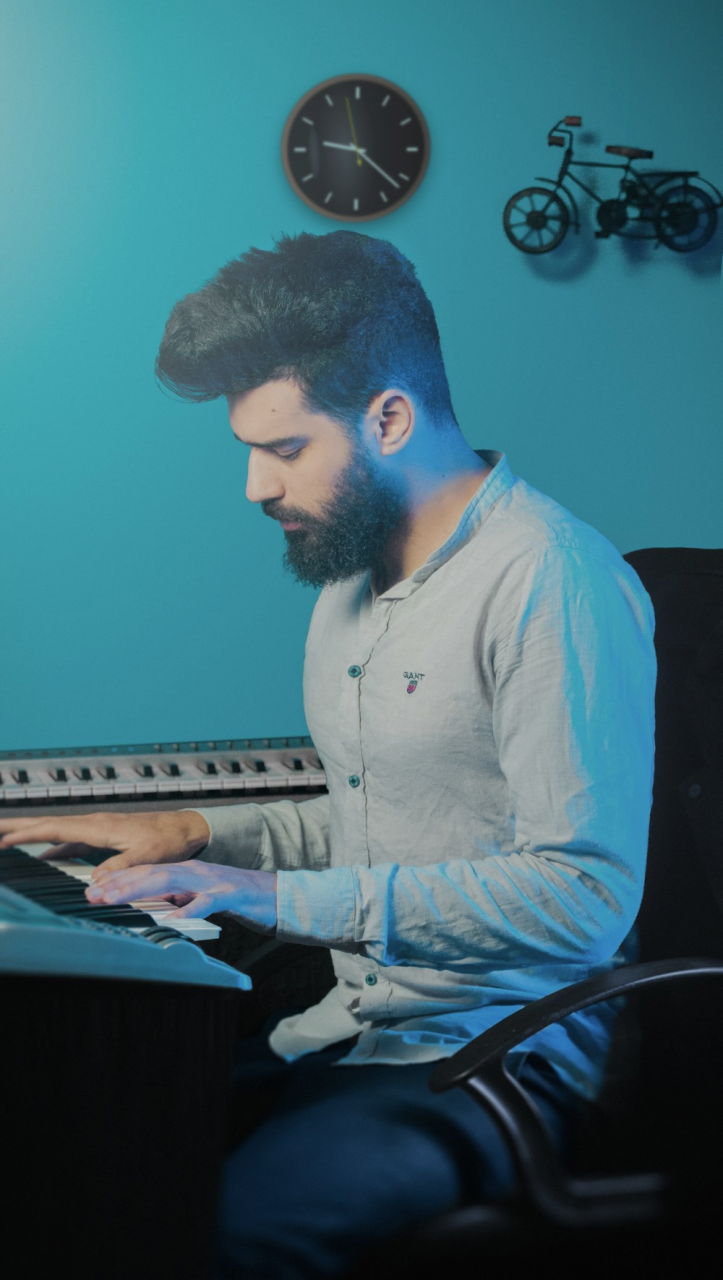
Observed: 9.21.58
